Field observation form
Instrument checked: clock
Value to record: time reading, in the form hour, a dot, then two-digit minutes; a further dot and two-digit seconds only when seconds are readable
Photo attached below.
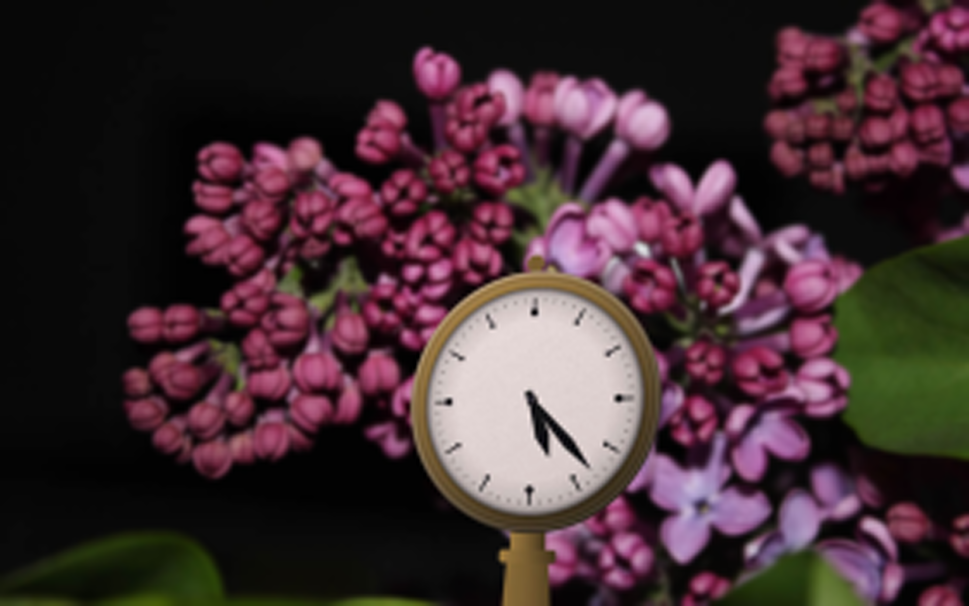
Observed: 5.23
